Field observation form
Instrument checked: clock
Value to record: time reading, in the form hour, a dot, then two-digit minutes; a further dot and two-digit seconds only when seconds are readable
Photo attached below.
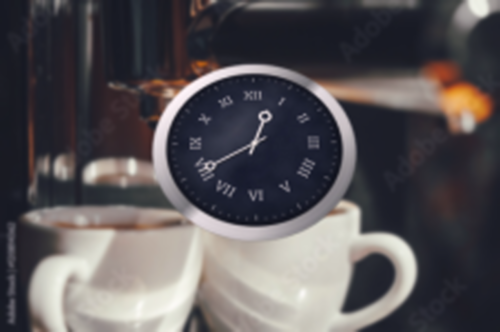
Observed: 12.40
